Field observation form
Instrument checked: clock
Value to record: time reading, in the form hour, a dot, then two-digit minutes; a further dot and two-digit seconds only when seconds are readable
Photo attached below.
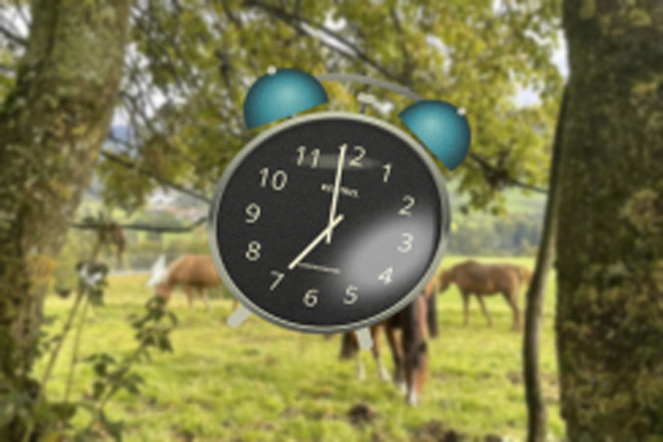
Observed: 6.59
